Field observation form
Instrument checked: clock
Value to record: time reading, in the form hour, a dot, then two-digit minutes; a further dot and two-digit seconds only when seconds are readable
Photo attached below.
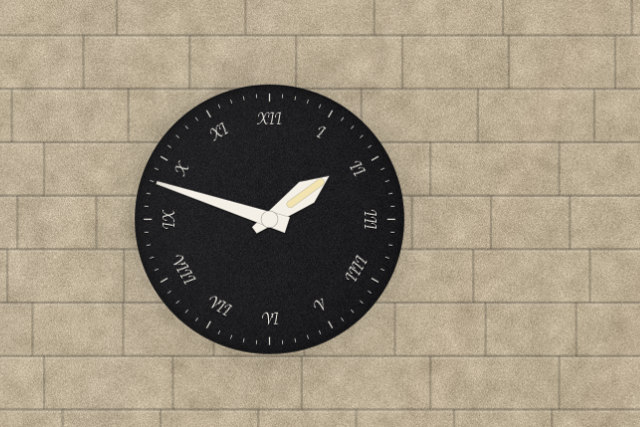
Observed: 1.48
